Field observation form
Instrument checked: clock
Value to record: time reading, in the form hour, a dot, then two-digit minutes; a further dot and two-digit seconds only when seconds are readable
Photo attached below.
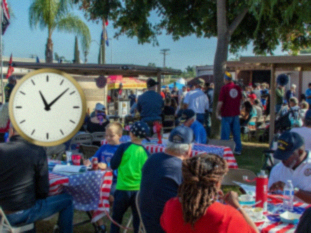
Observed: 11.08
